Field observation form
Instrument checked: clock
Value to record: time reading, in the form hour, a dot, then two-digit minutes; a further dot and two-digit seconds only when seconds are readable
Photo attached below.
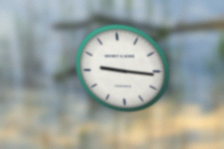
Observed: 9.16
